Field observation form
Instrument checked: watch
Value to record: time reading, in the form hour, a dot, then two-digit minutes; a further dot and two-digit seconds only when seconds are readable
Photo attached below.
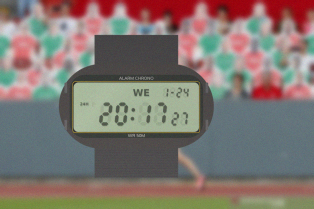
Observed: 20.17.27
